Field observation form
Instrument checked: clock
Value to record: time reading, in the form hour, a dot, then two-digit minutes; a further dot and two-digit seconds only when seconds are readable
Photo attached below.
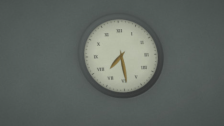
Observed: 7.29
